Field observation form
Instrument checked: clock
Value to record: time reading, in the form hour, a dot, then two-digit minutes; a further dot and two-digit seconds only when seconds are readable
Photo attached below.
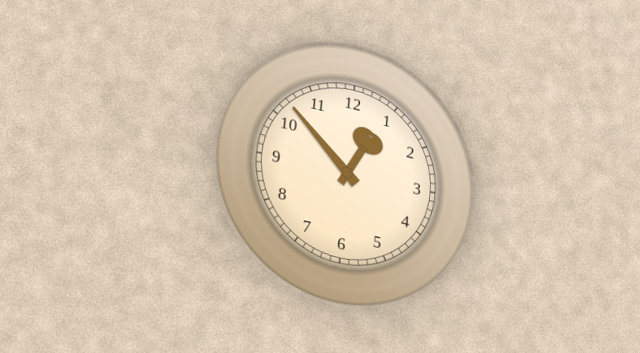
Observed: 12.52
